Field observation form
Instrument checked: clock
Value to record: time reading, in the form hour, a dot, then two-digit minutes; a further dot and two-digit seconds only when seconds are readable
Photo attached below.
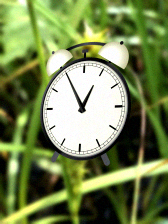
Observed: 12.55
